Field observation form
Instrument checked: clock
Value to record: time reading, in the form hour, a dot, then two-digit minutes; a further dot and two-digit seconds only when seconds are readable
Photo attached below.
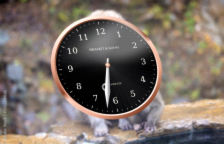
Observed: 6.32
